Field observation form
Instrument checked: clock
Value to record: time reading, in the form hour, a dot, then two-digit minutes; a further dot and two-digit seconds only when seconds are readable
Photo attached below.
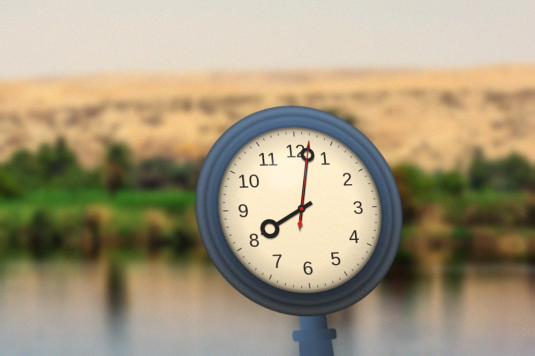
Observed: 8.02.02
